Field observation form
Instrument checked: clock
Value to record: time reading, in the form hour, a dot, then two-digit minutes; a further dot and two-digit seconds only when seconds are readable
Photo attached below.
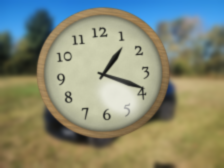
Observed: 1.19
